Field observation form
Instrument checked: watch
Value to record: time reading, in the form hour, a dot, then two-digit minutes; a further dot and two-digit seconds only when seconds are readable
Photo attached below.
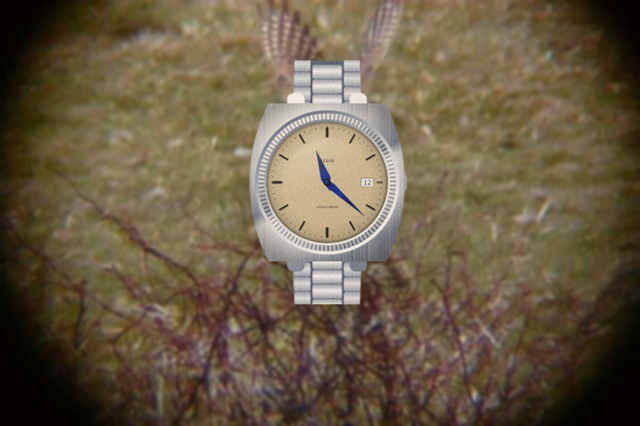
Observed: 11.22
